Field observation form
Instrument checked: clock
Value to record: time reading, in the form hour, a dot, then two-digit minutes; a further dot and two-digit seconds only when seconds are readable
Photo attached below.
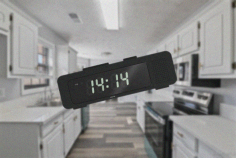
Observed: 14.14
